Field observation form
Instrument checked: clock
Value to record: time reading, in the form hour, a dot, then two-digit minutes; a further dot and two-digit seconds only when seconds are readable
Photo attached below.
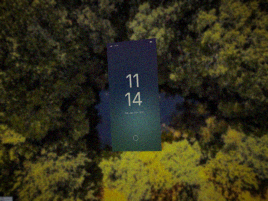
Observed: 11.14
